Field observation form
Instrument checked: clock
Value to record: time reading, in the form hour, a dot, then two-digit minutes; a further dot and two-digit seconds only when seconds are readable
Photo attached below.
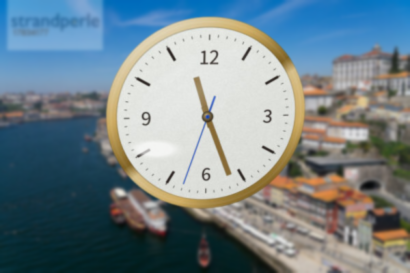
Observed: 11.26.33
